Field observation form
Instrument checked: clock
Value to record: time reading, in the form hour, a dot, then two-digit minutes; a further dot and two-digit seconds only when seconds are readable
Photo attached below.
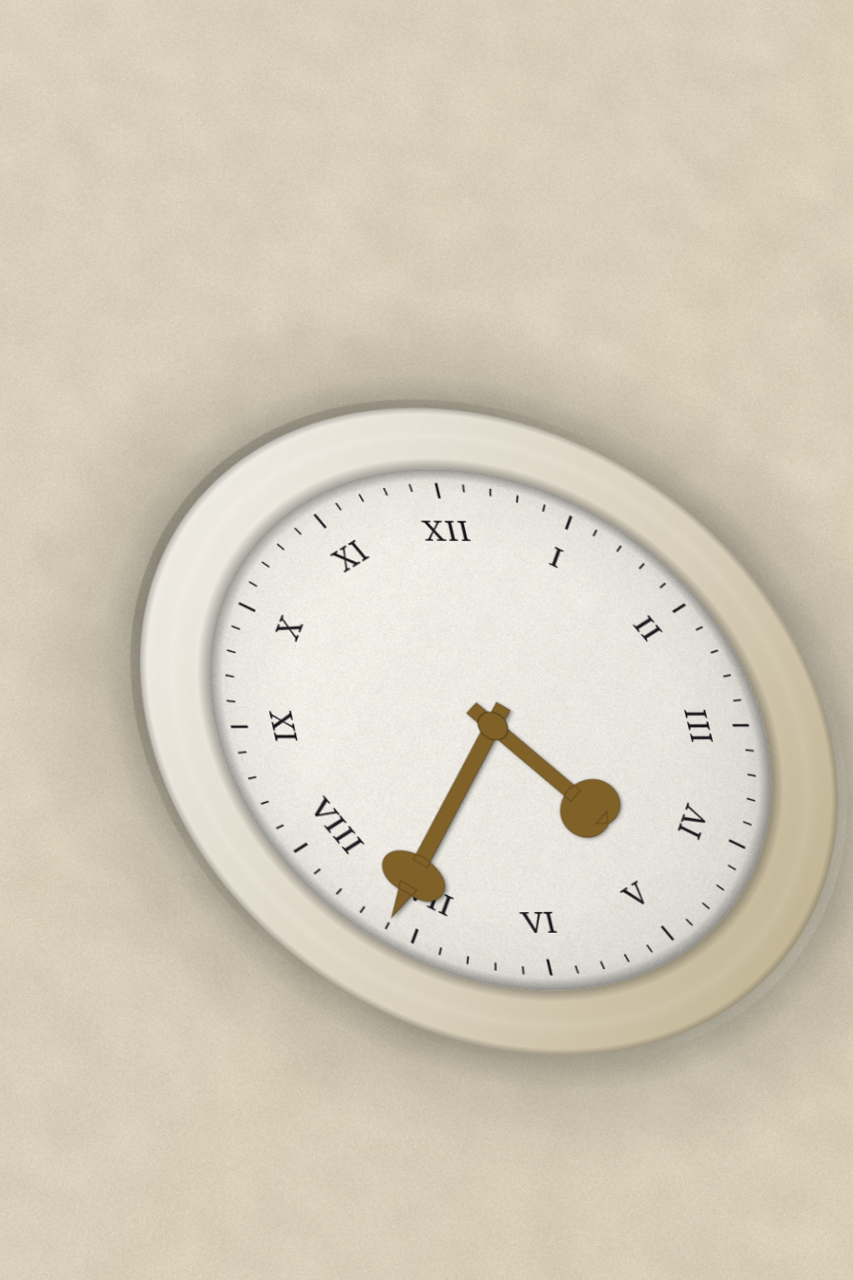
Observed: 4.36
